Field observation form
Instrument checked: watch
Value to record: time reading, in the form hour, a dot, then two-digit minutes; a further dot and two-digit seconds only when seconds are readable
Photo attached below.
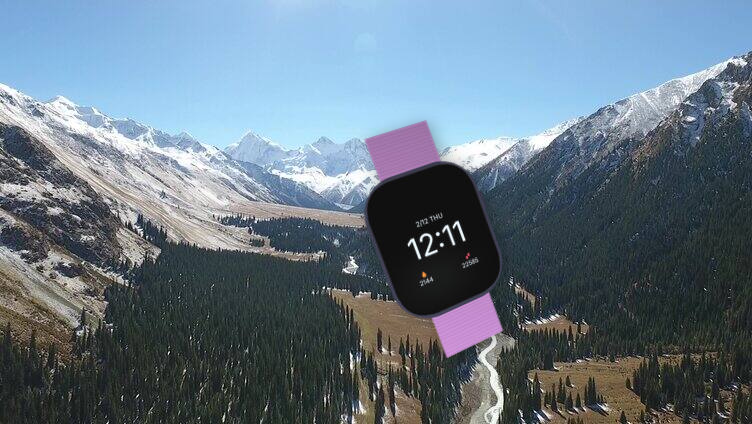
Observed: 12.11
